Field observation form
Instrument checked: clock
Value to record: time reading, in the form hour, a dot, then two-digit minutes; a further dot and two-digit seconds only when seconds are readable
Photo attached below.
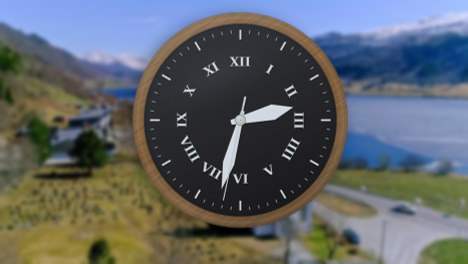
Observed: 2.32.32
